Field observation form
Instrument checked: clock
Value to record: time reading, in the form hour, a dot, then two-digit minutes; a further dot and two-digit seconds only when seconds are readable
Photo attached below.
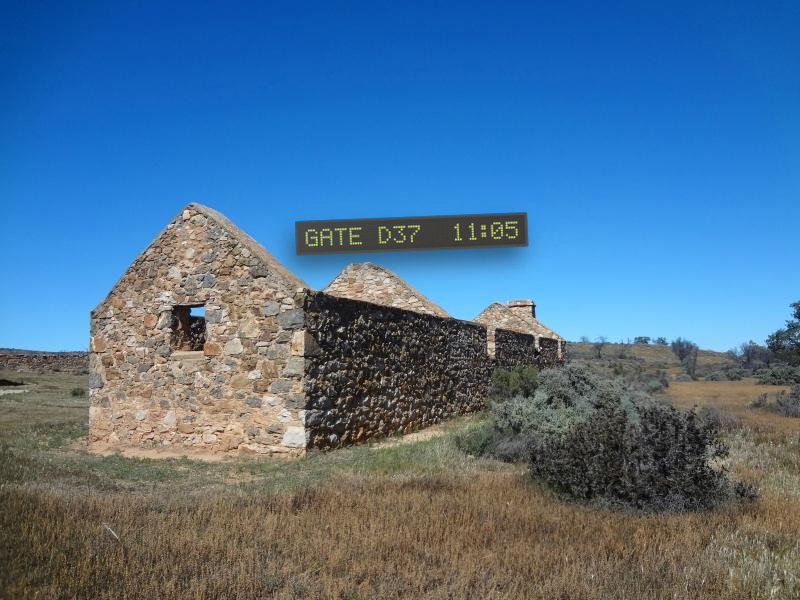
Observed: 11.05
